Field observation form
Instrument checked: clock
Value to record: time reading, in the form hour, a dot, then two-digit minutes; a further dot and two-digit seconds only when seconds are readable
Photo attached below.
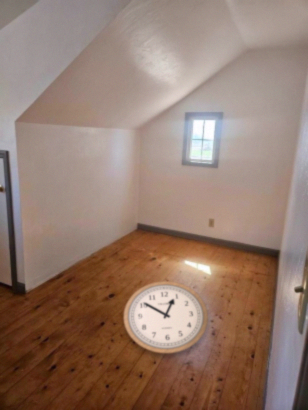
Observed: 12.51
